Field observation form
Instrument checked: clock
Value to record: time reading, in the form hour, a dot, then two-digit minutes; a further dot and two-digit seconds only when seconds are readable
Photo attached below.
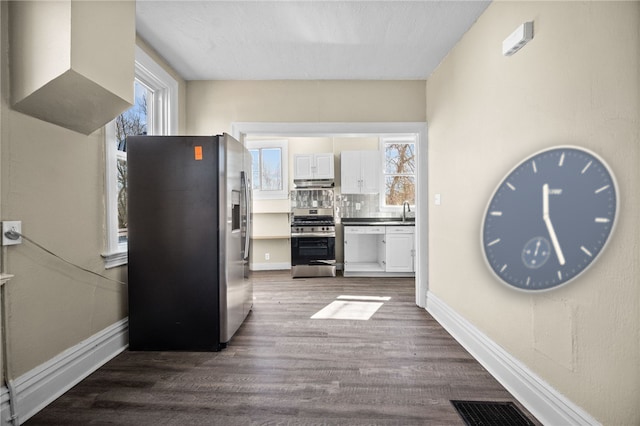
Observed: 11.24
